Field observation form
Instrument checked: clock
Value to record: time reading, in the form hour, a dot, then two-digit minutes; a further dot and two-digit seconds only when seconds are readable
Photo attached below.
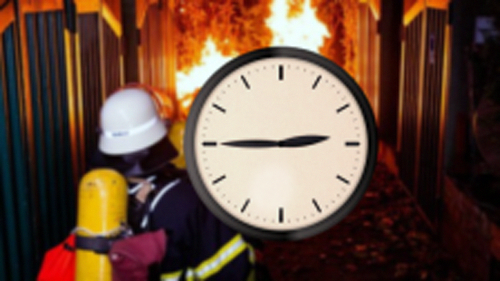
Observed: 2.45
